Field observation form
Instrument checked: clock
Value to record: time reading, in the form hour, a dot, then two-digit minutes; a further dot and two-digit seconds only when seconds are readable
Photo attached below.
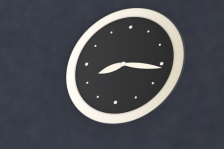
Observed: 8.16
